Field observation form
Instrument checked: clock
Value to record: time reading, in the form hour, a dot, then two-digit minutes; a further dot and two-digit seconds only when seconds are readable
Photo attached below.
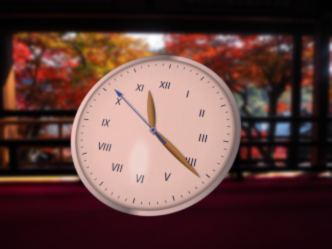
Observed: 11.20.51
